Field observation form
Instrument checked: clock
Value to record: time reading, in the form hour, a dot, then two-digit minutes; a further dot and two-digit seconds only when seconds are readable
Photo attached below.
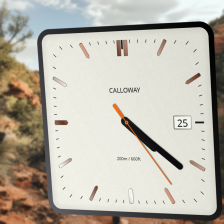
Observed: 4.21.24
